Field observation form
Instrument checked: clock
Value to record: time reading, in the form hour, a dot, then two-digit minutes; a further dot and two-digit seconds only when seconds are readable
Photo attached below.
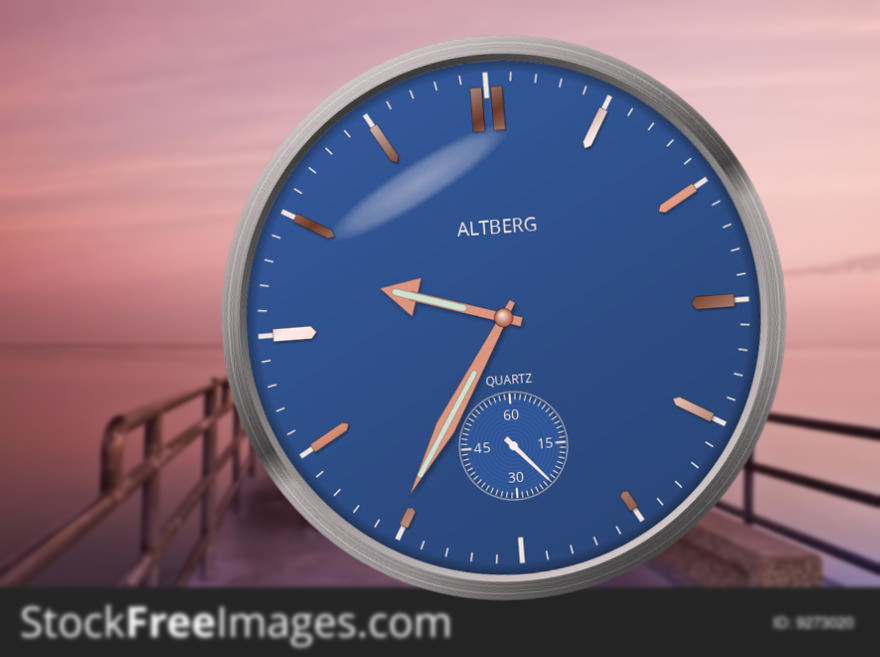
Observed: 9.35.23
